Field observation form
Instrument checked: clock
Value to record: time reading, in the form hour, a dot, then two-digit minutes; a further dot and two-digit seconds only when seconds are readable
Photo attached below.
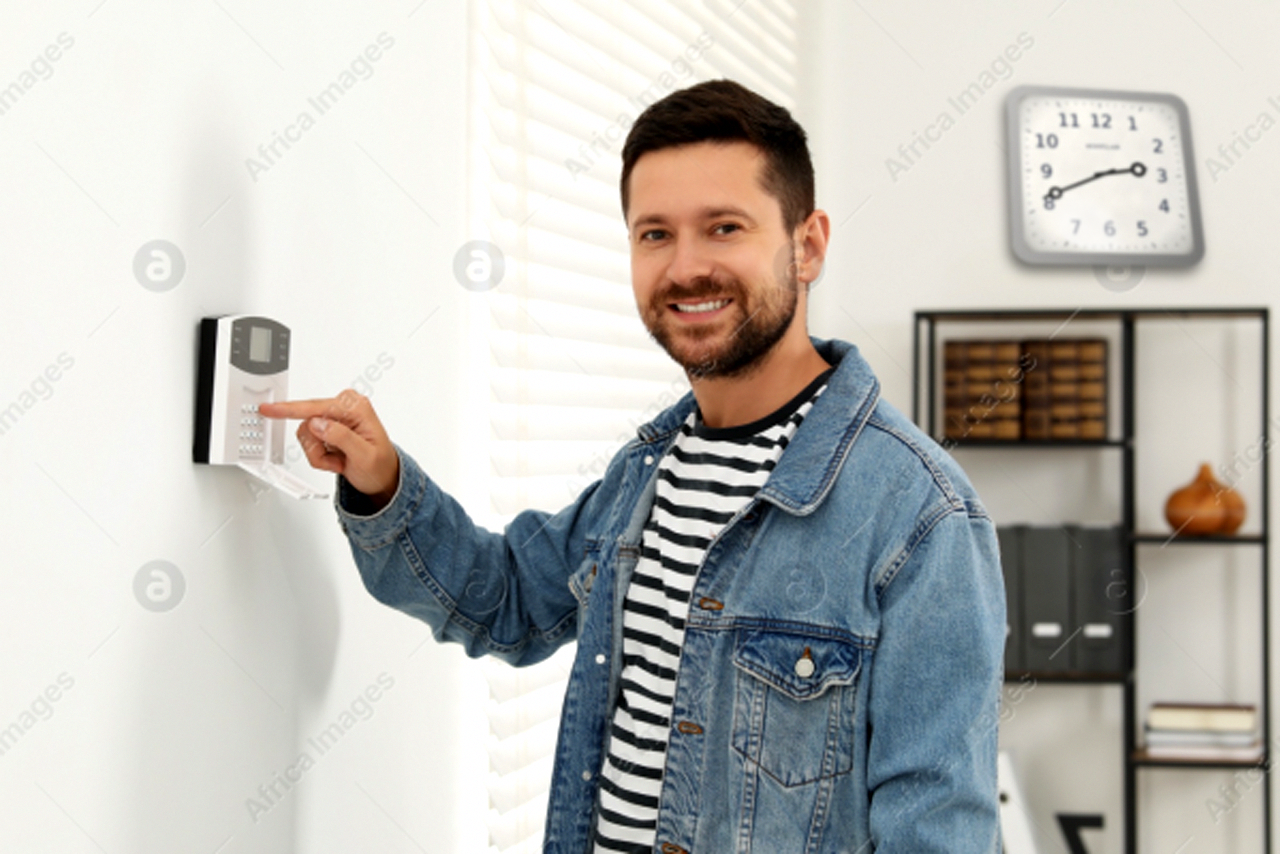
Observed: 2.41
